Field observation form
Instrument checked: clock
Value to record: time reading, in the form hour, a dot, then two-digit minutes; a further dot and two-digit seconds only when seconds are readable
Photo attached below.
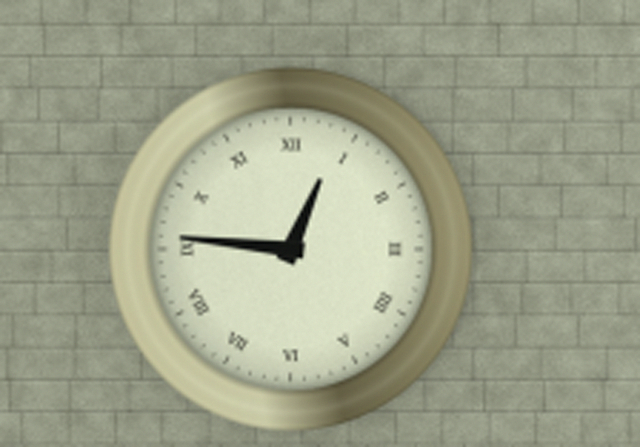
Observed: 12.46
